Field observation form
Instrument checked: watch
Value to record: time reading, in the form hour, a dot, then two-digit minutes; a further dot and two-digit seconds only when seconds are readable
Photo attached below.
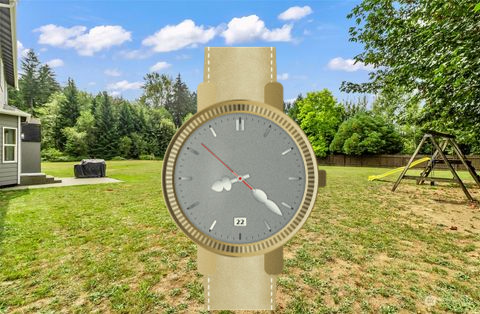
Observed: 8.21.52
